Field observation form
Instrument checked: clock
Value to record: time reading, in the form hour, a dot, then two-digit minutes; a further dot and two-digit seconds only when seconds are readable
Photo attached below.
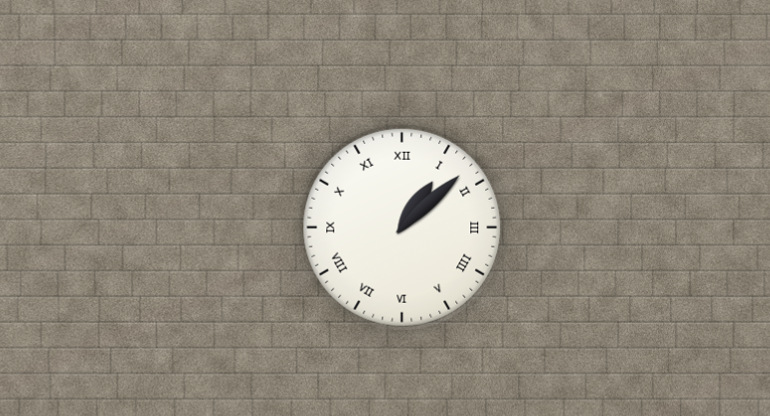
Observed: 1.08
